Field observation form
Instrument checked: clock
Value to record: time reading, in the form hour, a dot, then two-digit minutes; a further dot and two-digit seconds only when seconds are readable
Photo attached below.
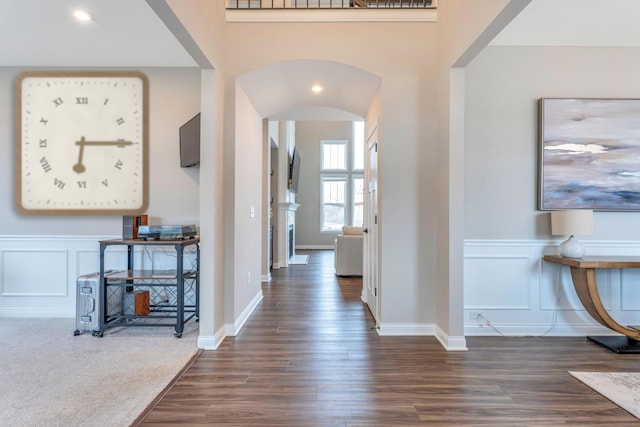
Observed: 6.15
